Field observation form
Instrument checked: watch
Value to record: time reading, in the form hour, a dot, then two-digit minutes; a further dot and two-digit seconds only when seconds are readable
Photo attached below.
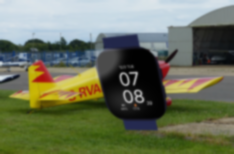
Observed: 7.08
